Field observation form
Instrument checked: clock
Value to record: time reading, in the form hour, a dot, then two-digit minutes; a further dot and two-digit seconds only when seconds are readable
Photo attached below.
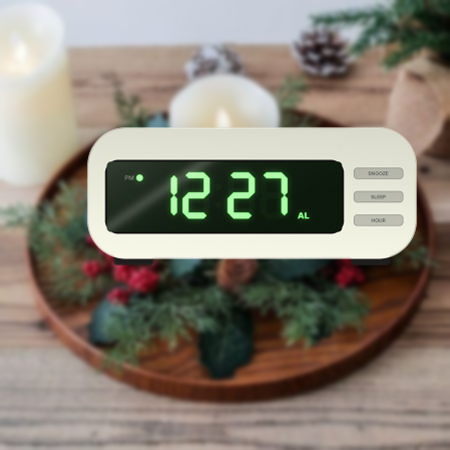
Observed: 12.27
